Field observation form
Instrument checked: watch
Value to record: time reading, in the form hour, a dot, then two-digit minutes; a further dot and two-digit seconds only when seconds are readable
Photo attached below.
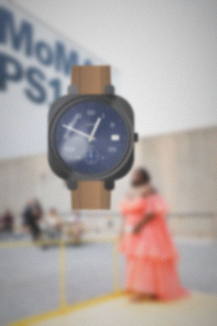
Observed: 12.49
